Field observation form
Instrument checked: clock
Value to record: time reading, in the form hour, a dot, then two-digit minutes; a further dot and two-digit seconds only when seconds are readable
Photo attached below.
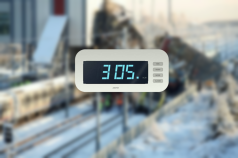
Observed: 3.05
